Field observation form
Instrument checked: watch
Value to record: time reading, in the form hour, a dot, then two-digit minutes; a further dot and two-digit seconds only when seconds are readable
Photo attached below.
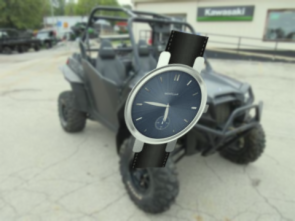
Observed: 5.46
